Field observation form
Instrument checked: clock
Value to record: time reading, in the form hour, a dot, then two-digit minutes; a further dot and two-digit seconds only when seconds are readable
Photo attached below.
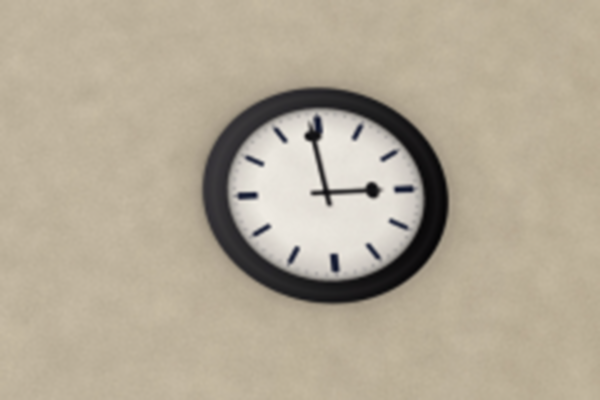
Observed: 2.59
